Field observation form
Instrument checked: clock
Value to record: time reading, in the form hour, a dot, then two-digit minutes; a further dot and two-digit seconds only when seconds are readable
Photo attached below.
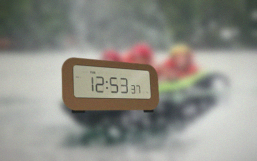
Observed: 12.53.37
